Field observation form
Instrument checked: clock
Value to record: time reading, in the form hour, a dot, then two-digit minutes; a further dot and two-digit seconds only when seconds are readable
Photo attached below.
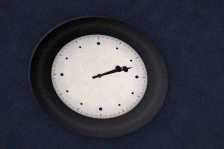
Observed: 2.12
